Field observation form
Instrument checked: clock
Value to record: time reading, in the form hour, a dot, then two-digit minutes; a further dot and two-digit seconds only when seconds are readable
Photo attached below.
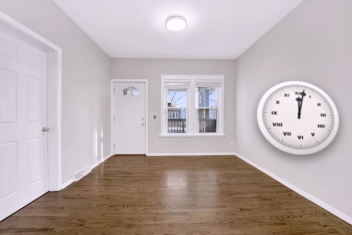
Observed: 12.02
